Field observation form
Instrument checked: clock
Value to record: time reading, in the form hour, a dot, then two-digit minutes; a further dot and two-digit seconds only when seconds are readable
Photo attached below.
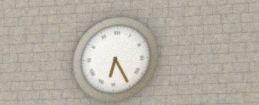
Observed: 6.25
